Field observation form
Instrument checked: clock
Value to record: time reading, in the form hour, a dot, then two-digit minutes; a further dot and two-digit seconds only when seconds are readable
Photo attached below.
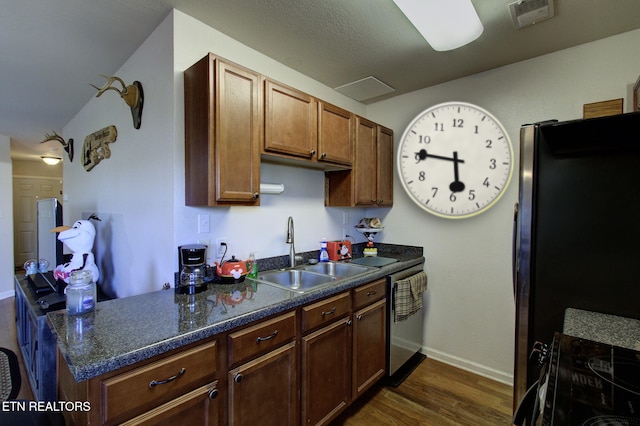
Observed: 5.46
